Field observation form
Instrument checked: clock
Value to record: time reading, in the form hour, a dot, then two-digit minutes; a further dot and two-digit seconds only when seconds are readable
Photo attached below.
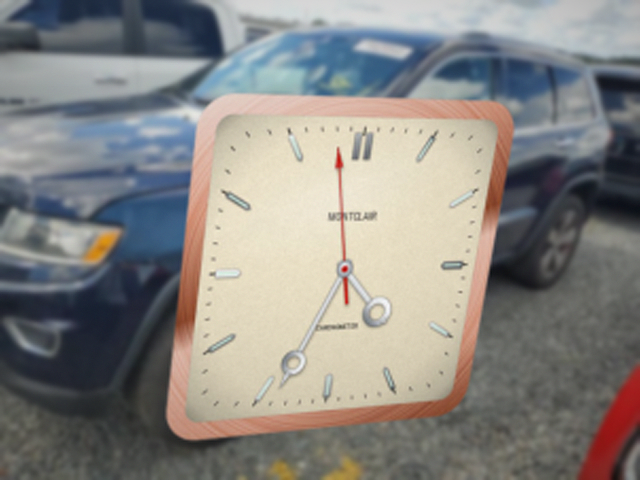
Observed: 4.33.58
